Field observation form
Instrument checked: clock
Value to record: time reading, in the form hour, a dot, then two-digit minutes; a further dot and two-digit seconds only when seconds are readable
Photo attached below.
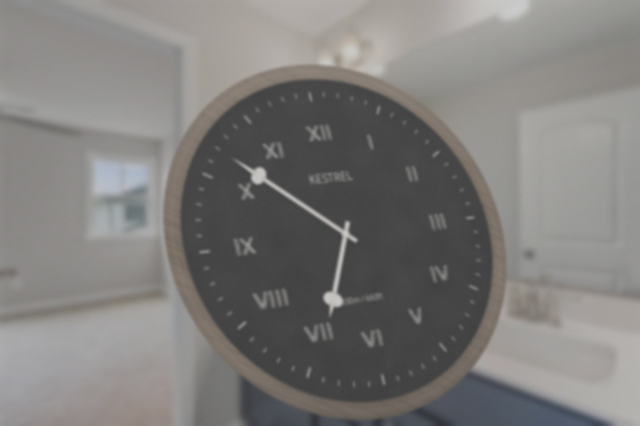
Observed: 6.52
